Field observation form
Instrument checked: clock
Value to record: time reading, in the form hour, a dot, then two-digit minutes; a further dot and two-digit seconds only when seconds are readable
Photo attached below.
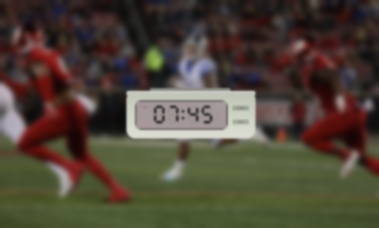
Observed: 7.45
